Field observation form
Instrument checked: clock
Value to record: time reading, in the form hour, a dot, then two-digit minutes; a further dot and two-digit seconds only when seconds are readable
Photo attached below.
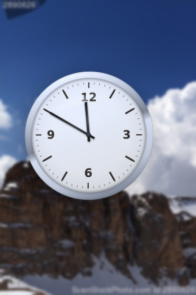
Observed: 11.50
